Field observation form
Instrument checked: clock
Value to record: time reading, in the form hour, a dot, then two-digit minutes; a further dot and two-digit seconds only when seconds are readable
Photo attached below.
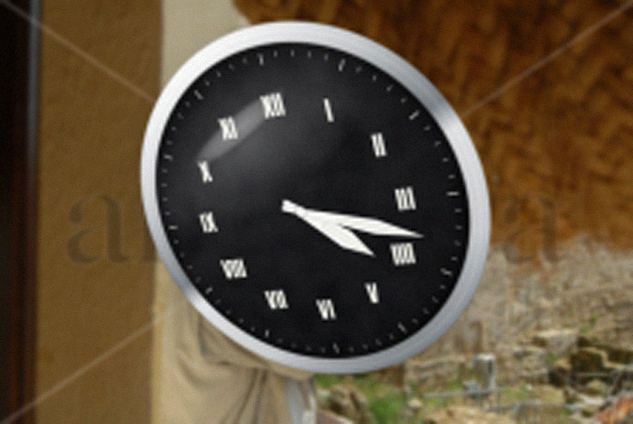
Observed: 4.18
